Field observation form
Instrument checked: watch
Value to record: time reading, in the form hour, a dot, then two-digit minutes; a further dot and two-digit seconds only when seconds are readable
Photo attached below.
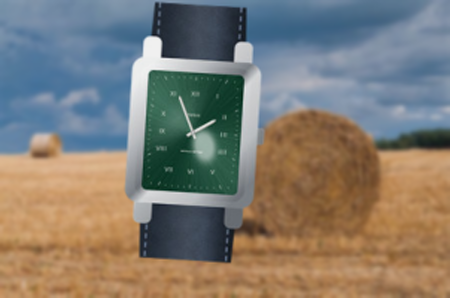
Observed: 1.56
